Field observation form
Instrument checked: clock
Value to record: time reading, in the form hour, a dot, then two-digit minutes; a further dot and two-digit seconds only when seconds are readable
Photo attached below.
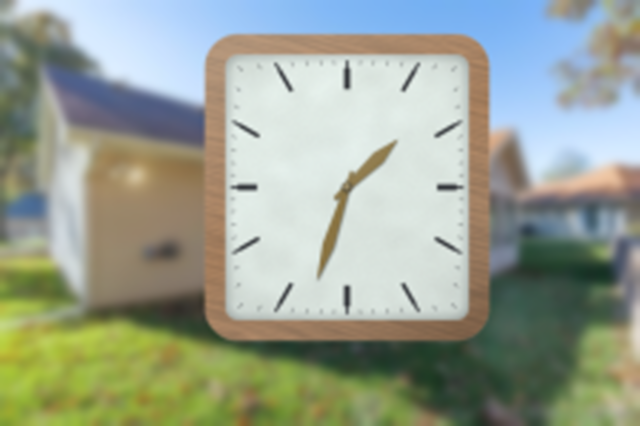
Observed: 1.33
